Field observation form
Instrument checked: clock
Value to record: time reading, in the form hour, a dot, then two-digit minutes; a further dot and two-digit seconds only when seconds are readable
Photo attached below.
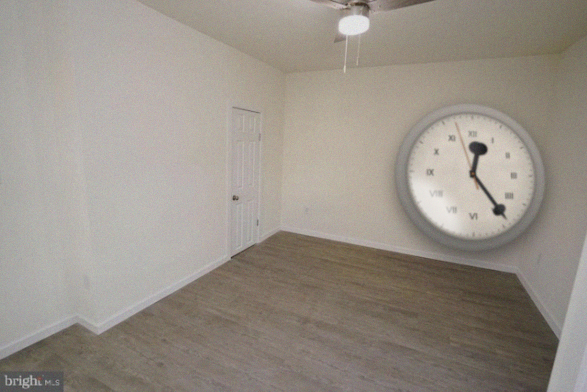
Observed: 12.23.57
